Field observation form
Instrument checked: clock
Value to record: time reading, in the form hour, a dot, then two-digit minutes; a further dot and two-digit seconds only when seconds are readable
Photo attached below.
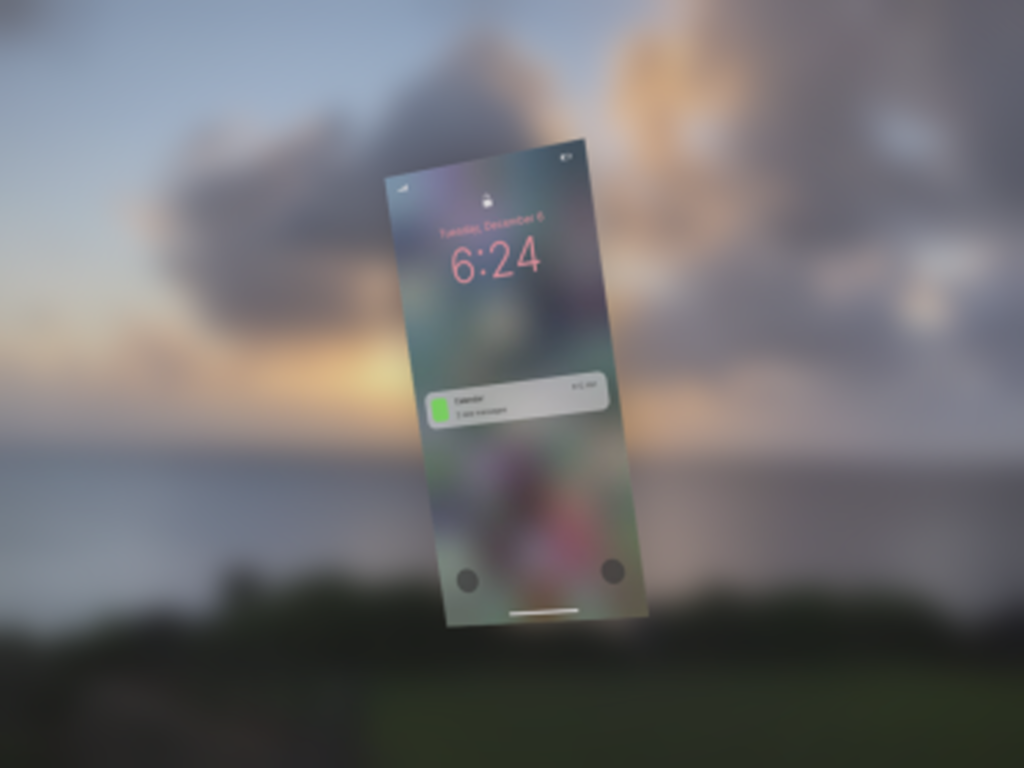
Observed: 6.24
